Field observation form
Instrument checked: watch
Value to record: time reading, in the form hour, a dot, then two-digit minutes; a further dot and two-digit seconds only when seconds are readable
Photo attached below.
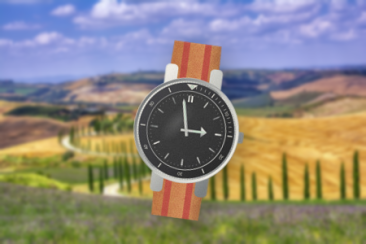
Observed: 2.58
